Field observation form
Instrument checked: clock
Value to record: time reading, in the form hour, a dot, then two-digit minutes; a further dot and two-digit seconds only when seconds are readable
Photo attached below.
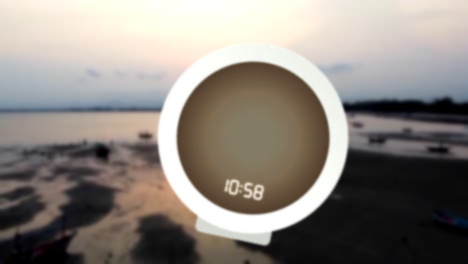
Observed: 10.58
